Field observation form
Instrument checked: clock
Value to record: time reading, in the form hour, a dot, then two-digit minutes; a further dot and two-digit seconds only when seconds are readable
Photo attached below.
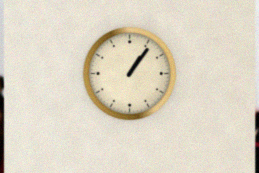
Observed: 1.06
